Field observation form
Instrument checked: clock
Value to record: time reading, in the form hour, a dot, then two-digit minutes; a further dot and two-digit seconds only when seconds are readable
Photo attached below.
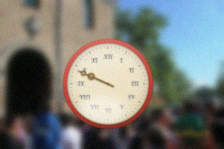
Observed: 9.49
